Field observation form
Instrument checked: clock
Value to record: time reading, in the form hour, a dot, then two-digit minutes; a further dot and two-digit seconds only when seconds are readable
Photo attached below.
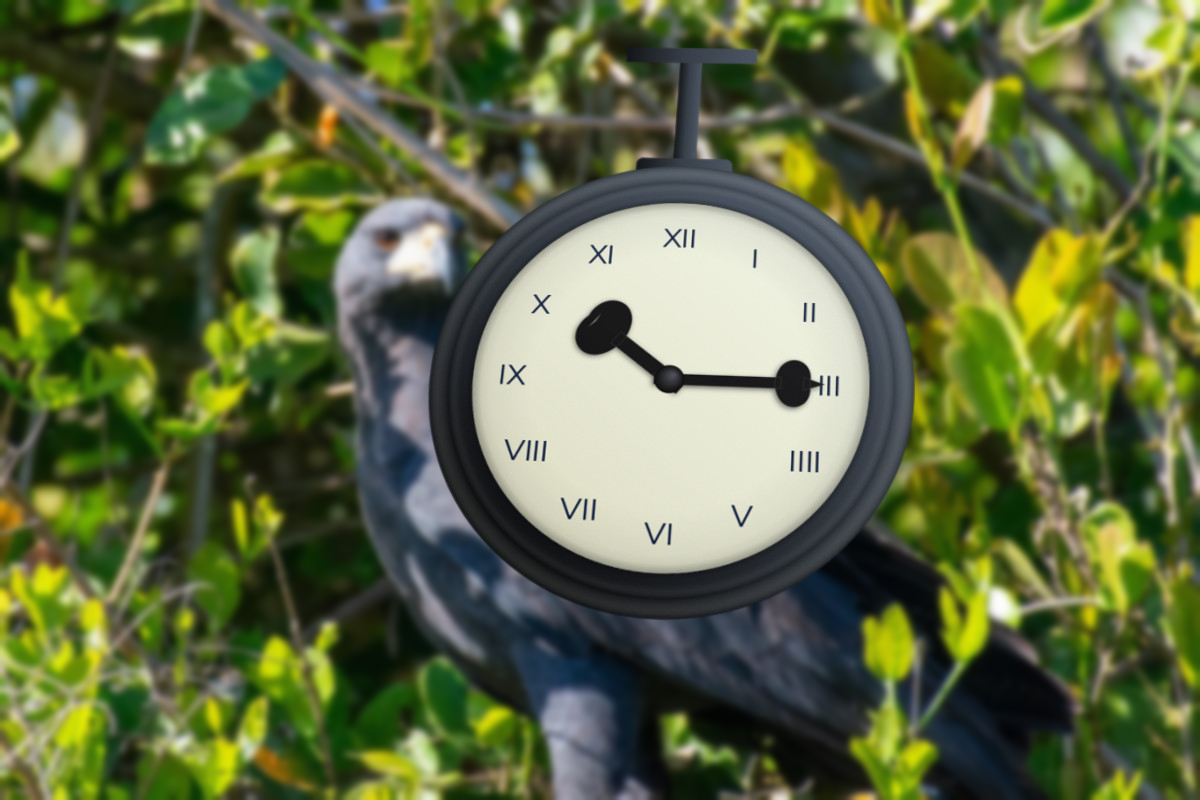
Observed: 10.15
